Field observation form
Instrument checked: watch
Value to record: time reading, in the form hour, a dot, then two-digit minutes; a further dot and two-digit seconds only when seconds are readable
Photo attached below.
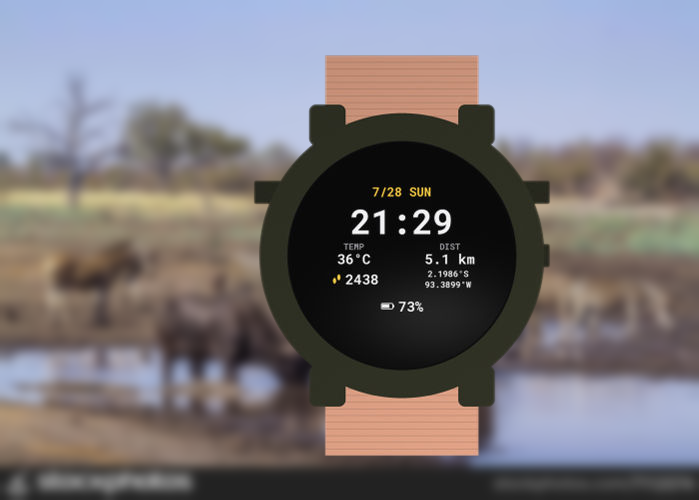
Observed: 21.29
